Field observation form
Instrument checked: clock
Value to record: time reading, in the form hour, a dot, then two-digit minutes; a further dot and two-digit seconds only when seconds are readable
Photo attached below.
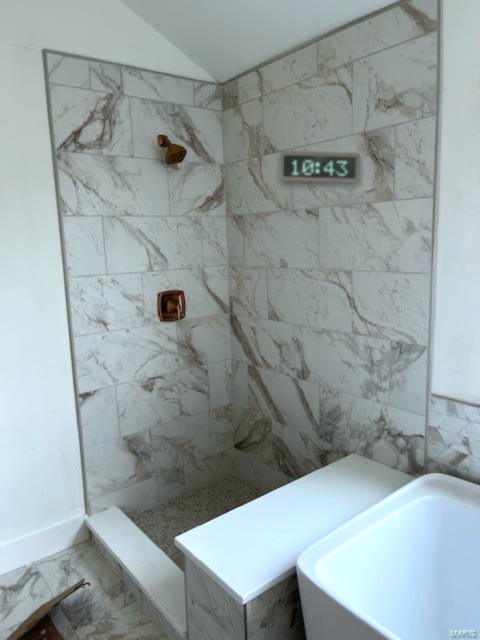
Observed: 10.43
